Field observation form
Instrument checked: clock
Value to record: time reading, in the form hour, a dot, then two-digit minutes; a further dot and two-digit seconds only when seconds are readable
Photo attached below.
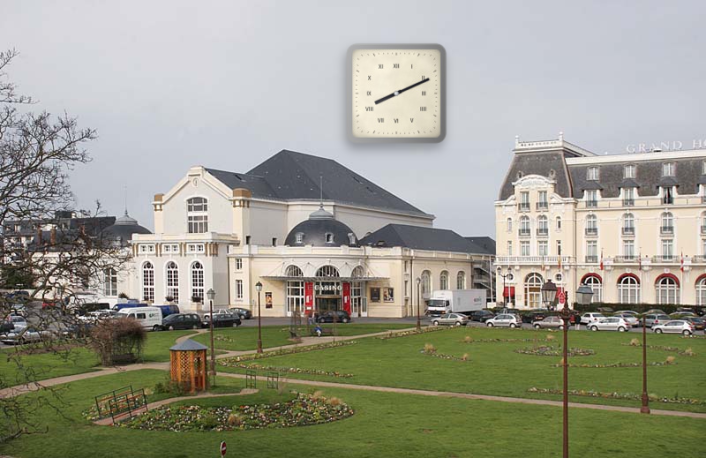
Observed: 8.11
